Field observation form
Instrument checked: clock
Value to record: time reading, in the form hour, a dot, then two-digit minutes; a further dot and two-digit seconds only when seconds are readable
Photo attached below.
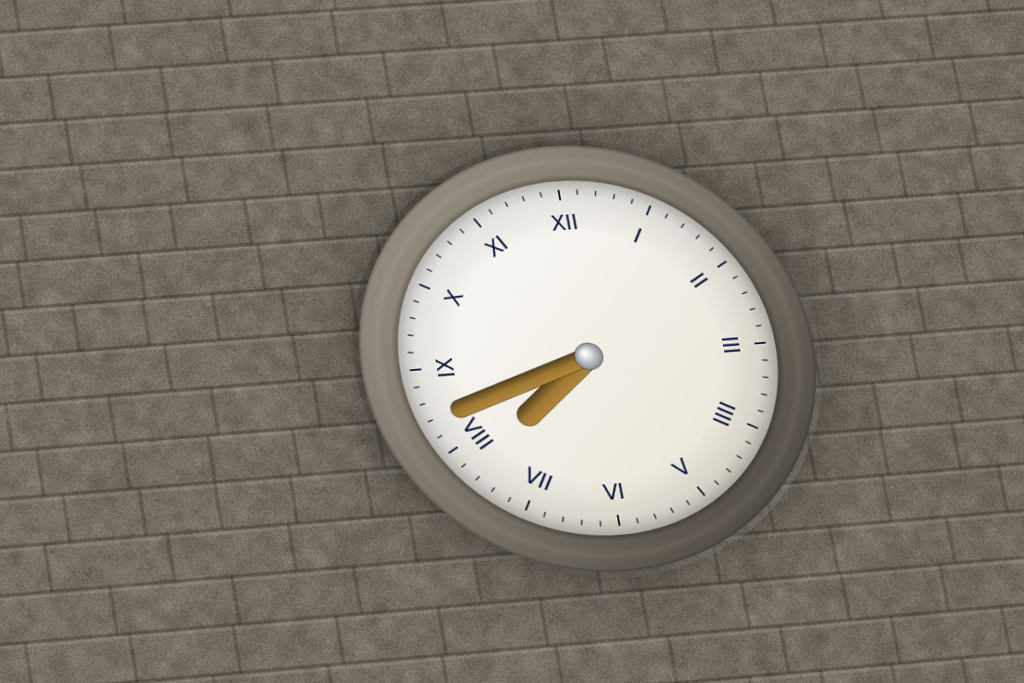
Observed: 7.42
